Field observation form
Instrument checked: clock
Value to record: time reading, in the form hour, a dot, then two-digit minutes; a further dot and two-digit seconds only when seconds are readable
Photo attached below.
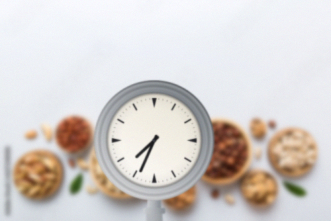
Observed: 7.34
